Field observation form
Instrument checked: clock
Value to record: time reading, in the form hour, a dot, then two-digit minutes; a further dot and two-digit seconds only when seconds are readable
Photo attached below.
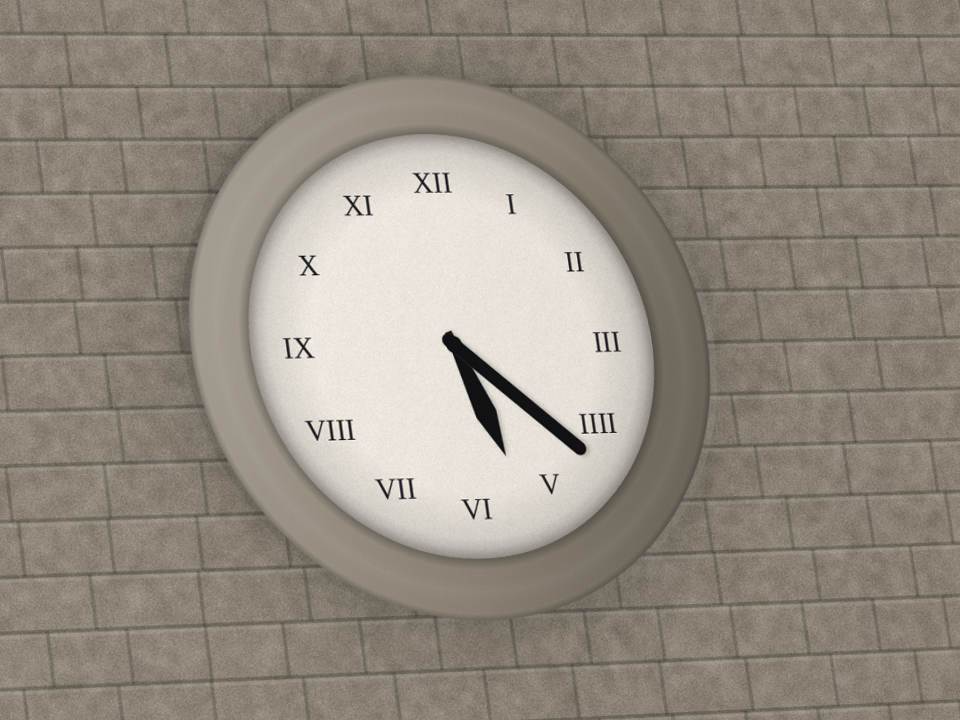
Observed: 5.22
